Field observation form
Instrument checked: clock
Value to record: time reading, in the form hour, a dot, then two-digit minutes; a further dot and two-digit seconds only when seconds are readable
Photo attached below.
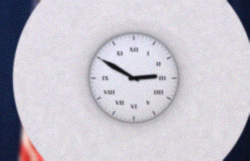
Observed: 2.50
